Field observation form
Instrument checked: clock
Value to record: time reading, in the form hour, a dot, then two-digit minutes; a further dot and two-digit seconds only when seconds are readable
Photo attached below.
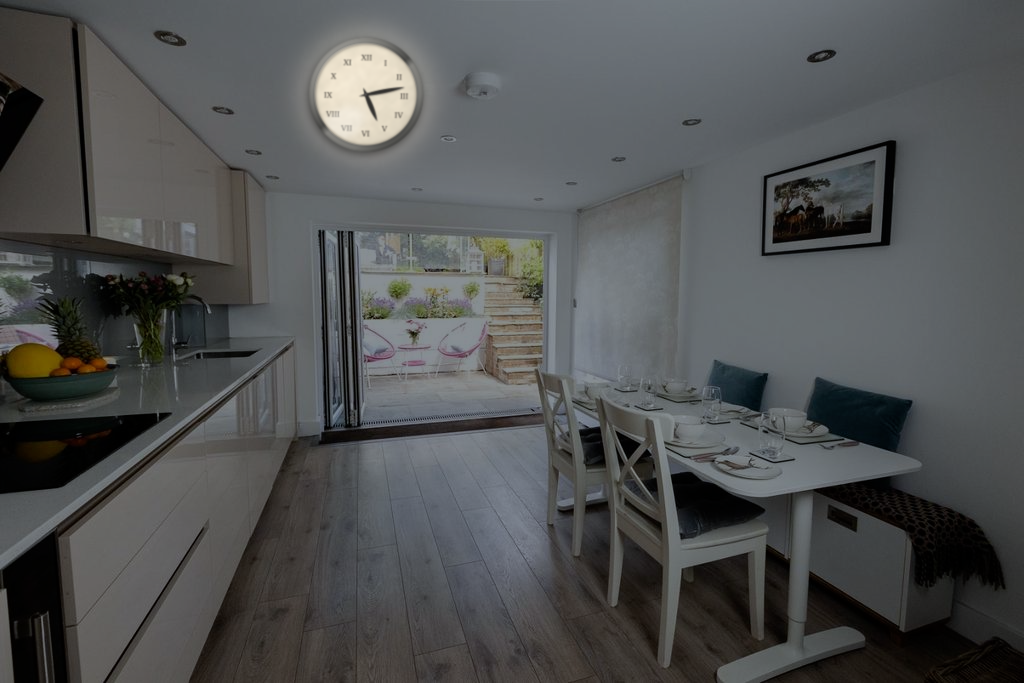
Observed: 5.13
